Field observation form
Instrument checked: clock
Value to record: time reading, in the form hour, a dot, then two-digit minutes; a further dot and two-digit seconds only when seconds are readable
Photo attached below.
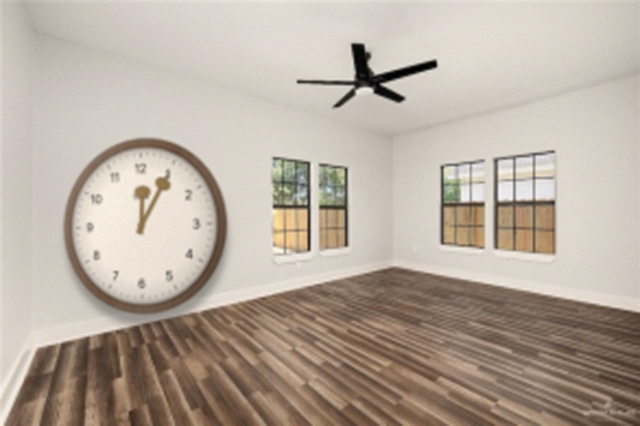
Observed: 12.05
